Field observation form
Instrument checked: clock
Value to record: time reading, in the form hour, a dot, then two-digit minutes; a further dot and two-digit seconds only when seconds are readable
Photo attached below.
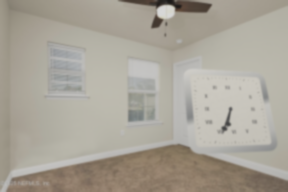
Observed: 6.34
